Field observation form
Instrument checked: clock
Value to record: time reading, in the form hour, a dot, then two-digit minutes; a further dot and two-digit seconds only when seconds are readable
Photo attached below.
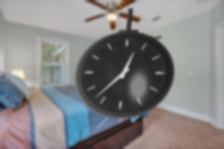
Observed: 12.37
